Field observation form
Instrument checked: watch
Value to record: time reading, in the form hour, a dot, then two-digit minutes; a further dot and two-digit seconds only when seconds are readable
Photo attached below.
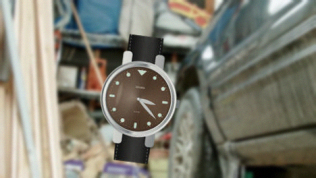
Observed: 3.22
